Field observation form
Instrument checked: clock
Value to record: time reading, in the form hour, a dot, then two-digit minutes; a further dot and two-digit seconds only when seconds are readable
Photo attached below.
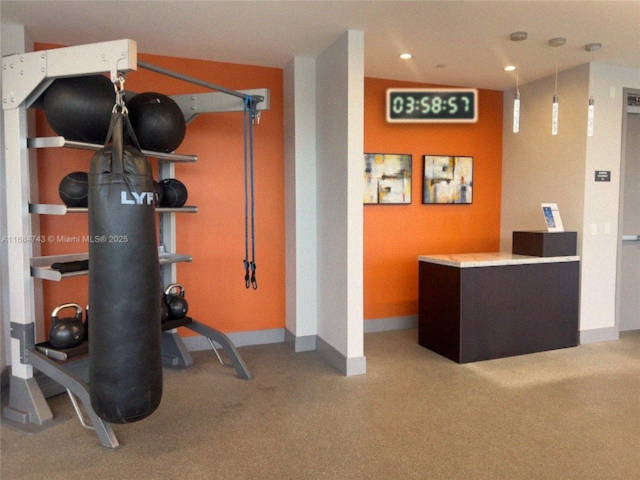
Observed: 3.58.57
